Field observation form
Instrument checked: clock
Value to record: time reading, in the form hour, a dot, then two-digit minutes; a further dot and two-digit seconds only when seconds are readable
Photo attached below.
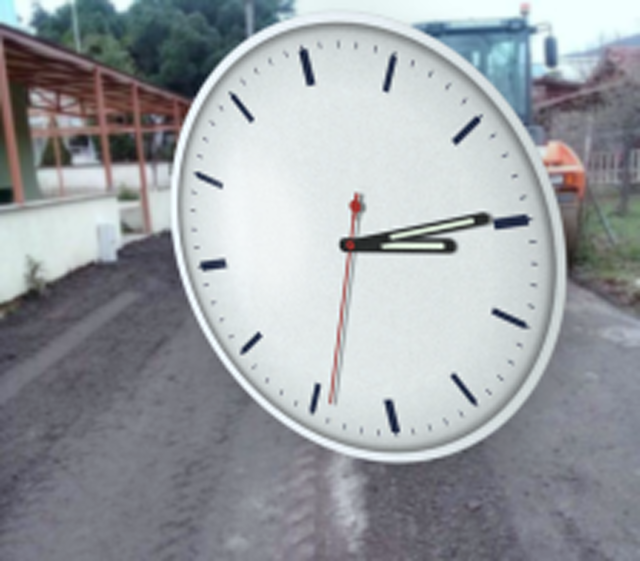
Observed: 3.14.34
